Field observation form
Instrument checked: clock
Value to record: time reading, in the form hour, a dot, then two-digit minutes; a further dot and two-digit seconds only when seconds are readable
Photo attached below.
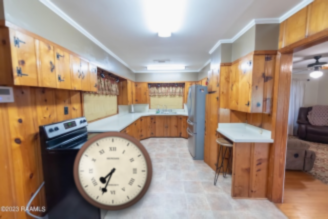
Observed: 7.34
